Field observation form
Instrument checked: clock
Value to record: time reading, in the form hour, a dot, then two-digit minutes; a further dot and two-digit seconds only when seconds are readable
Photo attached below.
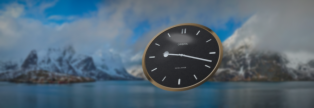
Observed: 9.18
